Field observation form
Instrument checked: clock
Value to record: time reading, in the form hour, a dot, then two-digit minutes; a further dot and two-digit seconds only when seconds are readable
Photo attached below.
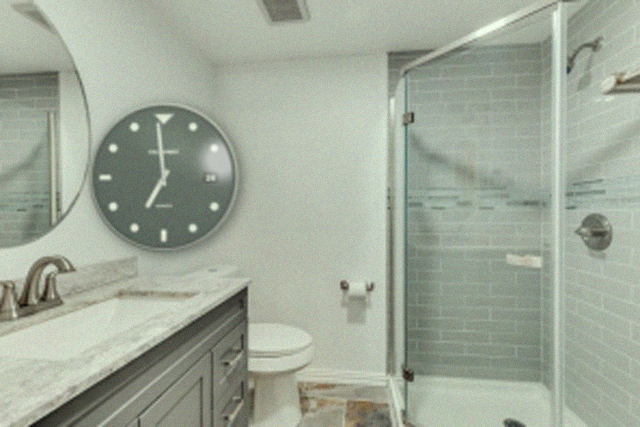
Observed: 6.59
